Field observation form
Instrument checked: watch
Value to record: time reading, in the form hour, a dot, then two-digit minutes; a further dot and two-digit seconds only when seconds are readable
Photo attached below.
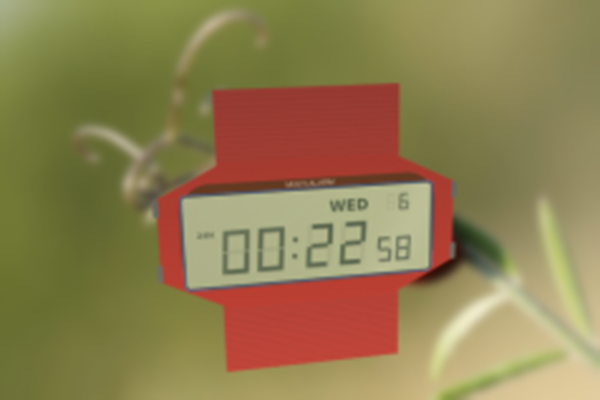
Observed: 0.22.58
